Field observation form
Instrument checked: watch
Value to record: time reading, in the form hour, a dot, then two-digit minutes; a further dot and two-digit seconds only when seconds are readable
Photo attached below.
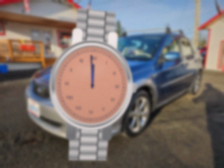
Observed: 11.59
